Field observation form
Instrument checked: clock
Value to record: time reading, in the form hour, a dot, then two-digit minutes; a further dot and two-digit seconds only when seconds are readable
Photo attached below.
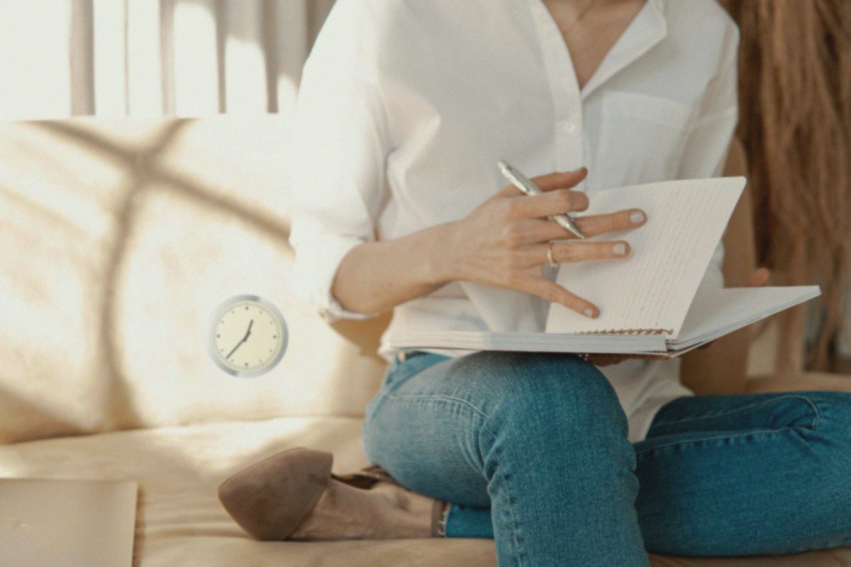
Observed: 12.37
